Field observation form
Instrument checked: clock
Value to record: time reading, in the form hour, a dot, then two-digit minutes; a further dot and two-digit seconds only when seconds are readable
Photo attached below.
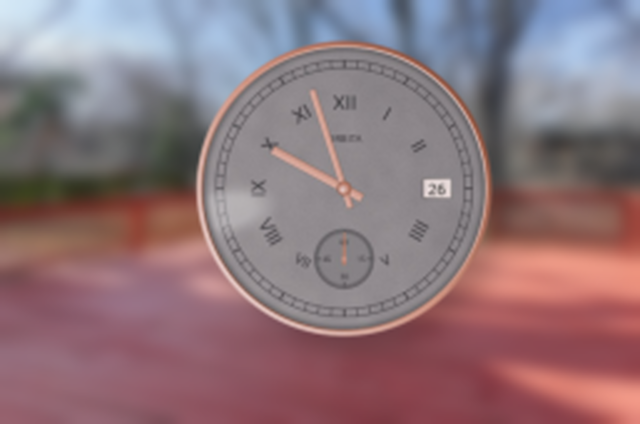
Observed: 9.57
